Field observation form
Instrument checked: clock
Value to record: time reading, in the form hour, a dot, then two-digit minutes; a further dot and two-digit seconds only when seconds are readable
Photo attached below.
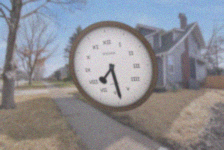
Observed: 7.29
